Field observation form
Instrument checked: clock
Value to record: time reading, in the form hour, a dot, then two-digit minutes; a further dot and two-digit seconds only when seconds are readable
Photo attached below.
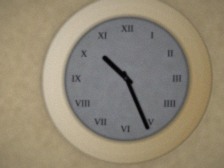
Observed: 10.26
